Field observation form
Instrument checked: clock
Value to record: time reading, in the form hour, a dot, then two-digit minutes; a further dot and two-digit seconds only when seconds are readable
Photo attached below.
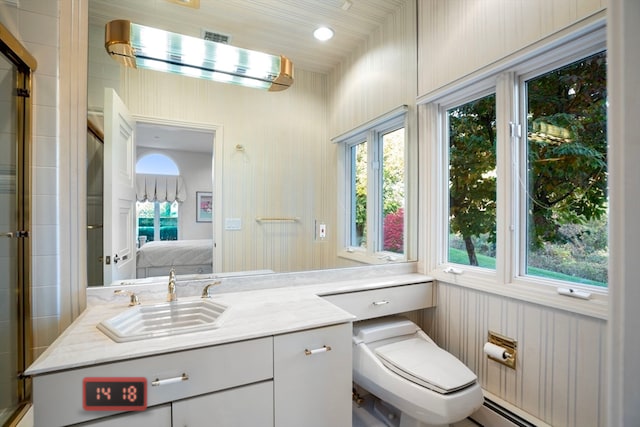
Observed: 14.18
